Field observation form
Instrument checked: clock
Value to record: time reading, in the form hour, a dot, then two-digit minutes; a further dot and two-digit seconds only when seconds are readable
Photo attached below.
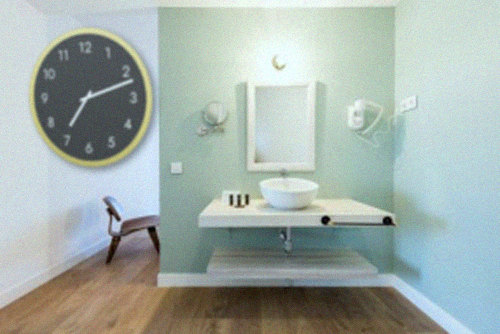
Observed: 7.12
